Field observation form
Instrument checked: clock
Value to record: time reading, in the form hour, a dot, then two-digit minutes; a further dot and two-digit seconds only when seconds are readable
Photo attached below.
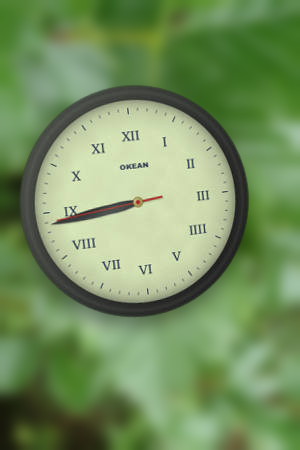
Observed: 8.43.44
